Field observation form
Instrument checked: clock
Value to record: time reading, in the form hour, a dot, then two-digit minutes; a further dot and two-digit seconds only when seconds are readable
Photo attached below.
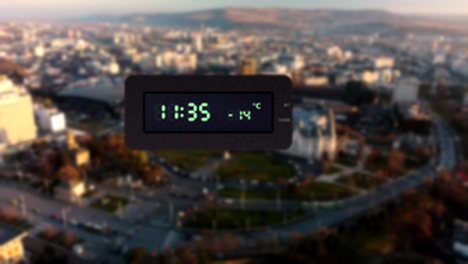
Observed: 11.35
